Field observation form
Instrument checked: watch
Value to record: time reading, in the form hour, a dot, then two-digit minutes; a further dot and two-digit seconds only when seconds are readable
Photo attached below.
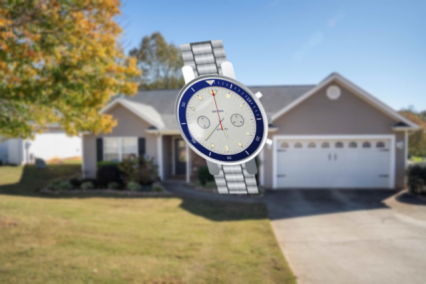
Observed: 5.38
